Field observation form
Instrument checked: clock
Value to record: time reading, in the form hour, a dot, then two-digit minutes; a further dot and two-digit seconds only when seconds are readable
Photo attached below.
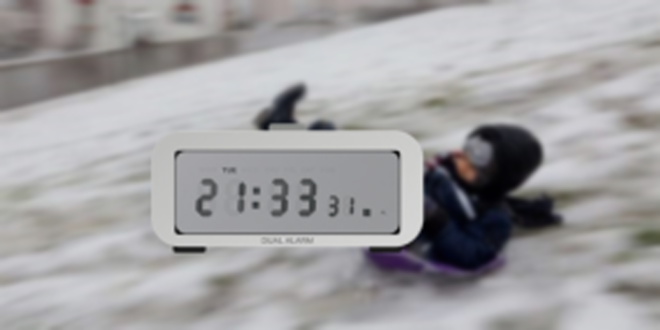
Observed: 21.33.31
